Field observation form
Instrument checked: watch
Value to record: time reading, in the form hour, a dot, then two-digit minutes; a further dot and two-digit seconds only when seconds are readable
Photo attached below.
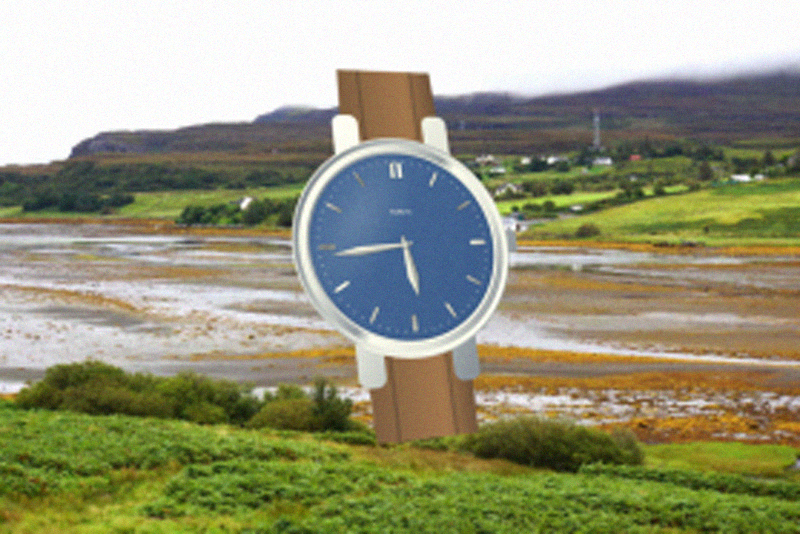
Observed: 5.44
